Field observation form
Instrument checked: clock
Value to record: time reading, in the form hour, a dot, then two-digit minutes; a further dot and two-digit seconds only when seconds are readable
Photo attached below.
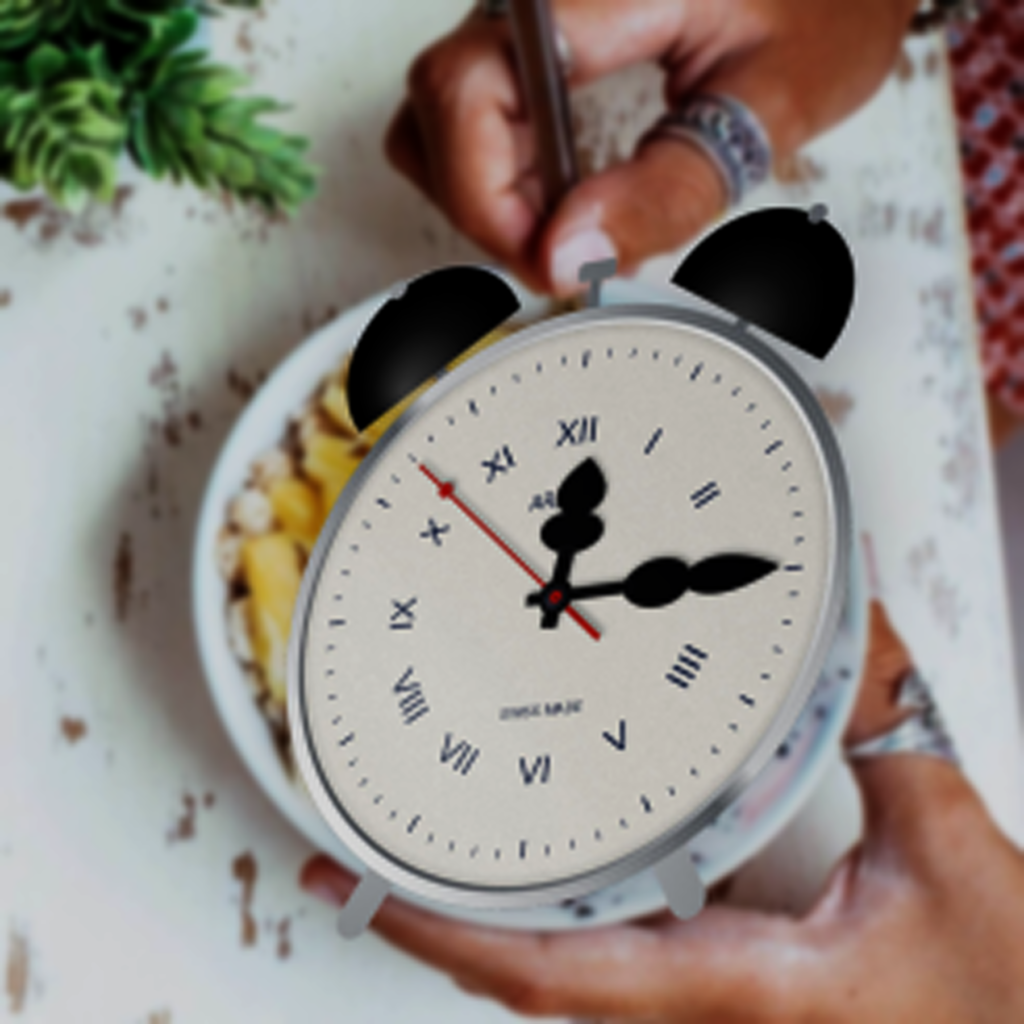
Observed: 12.14.52
